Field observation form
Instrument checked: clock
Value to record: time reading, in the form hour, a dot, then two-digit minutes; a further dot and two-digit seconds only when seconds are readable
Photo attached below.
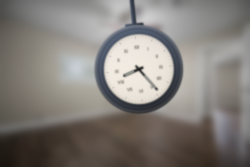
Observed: 8.24
